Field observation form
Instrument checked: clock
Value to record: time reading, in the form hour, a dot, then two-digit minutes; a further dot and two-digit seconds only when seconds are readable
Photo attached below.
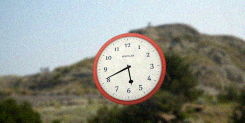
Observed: 5.41
